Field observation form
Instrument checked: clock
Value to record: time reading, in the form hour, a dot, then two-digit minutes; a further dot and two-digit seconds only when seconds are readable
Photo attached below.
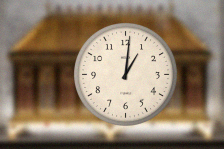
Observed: 1.01
